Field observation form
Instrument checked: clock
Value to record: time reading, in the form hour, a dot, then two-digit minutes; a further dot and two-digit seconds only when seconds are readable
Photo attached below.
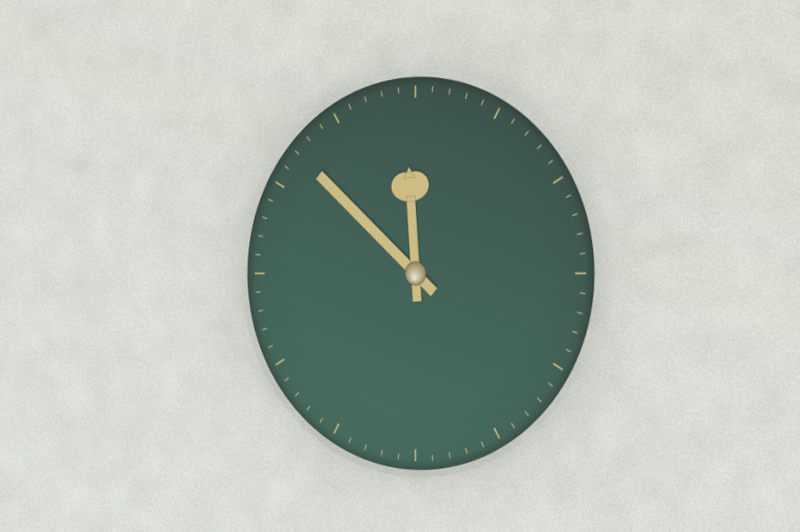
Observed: 11.52
